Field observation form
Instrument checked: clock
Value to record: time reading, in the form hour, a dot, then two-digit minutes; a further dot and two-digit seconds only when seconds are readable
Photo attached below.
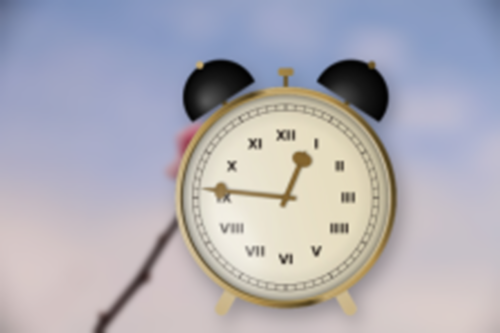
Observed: 12.46
